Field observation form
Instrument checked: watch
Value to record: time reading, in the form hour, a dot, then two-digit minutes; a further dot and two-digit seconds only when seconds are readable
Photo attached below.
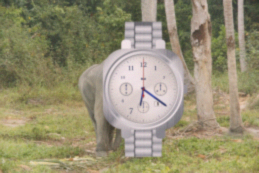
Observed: 6.21
